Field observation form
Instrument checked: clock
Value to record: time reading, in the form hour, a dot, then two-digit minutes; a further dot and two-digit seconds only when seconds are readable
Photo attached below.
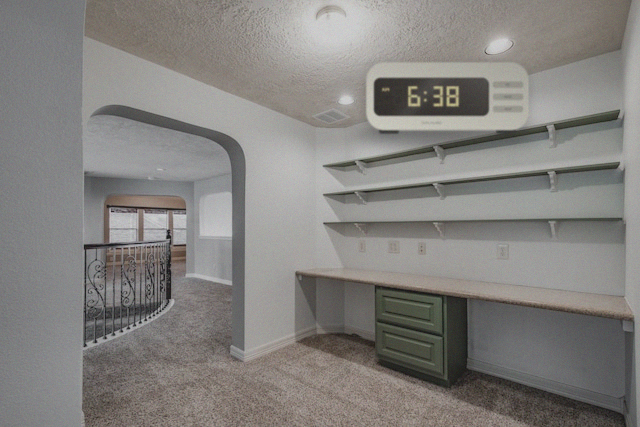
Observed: 6.38
